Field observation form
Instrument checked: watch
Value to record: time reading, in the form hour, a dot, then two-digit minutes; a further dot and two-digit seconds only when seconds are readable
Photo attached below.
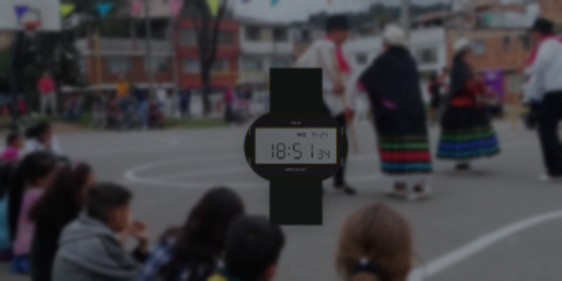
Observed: 18.51.34
